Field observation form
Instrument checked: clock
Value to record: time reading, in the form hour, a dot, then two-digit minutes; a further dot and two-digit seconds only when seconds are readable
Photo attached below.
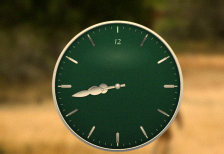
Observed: 8.43
